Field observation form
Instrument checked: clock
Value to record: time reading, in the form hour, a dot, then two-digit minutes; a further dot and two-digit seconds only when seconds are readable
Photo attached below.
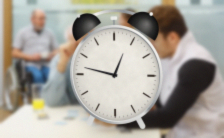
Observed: 12.47
